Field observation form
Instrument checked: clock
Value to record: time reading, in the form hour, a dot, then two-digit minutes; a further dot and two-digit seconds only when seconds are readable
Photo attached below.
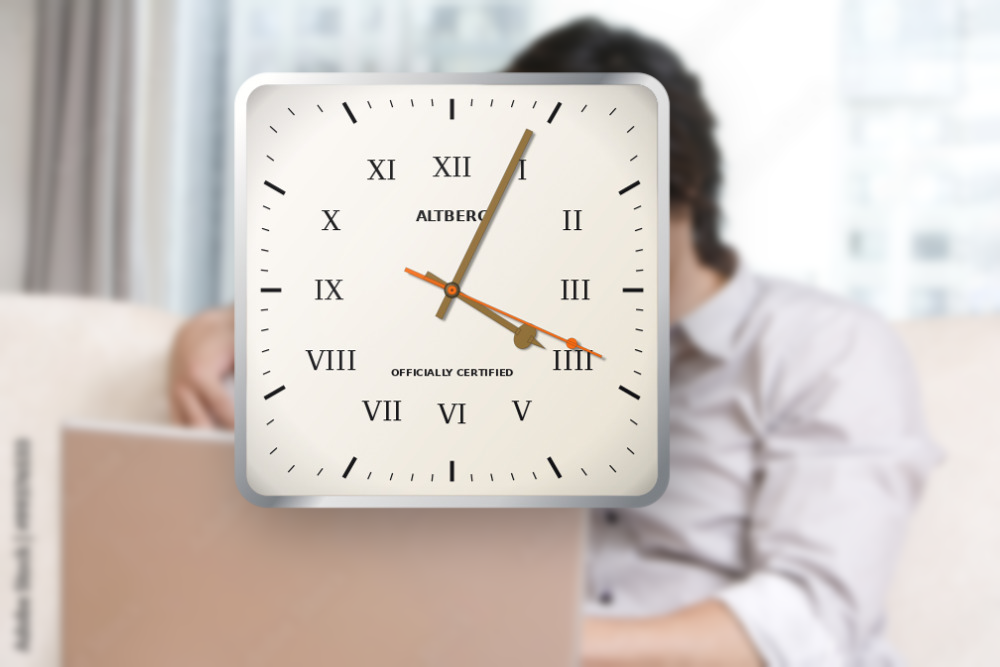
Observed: 4.04.19
